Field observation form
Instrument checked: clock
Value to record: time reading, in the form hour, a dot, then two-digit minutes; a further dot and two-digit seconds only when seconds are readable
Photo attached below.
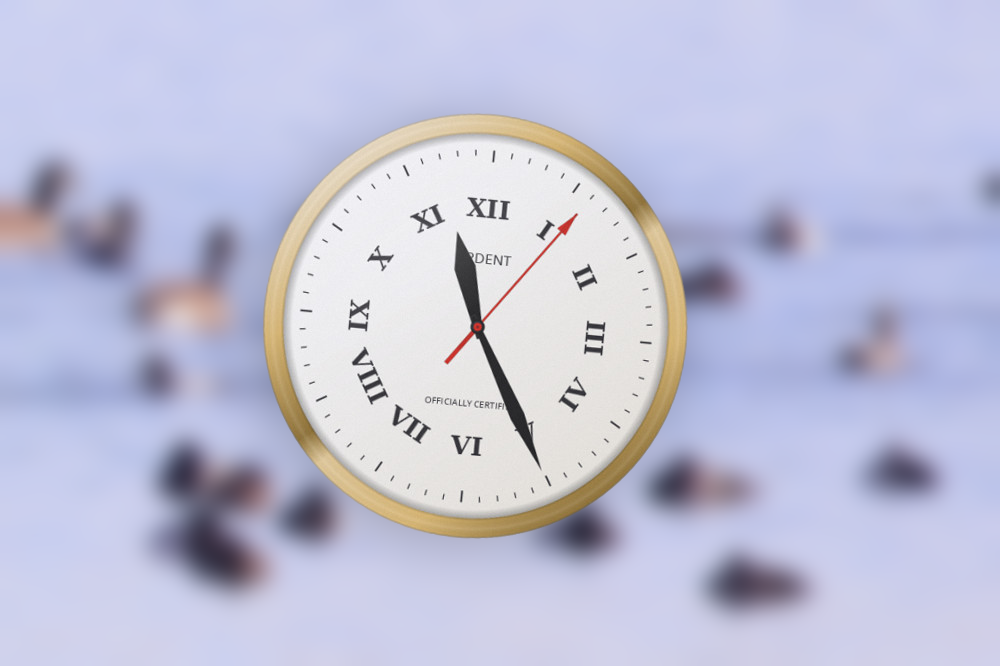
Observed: 11.25.06
